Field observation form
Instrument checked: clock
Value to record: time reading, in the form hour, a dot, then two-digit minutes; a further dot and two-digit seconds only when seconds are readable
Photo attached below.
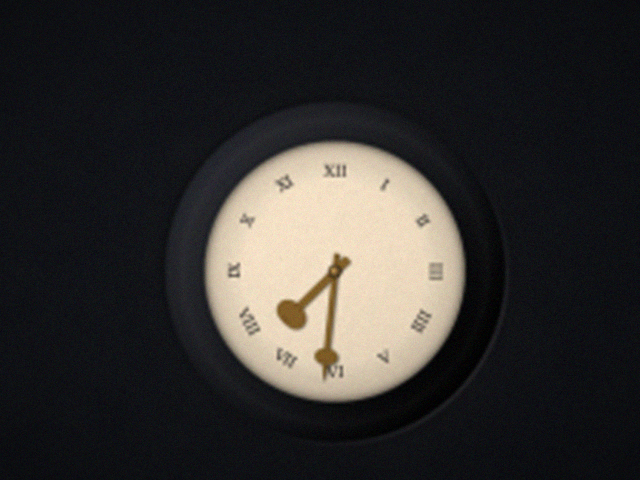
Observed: 7.31
